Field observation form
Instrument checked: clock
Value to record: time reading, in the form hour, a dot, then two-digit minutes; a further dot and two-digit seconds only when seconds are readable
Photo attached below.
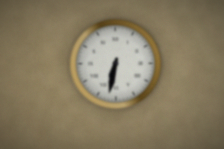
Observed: 6.32
